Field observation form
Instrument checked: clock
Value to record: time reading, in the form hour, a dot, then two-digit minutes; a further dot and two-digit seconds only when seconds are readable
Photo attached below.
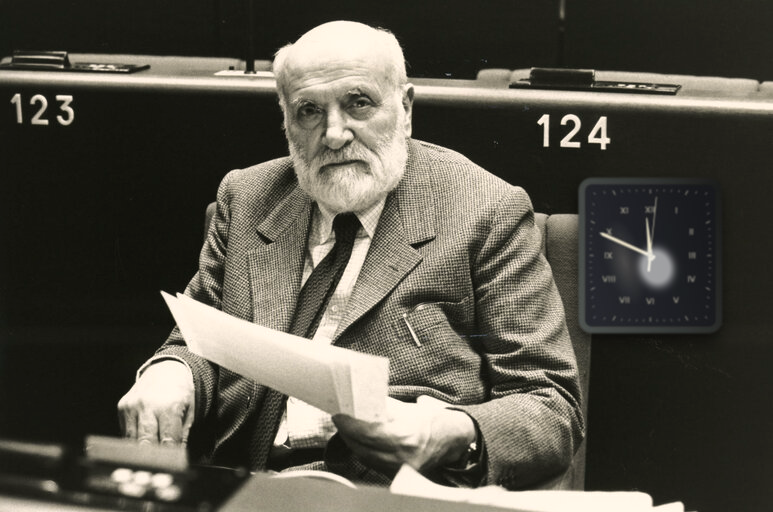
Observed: 11.49.01
